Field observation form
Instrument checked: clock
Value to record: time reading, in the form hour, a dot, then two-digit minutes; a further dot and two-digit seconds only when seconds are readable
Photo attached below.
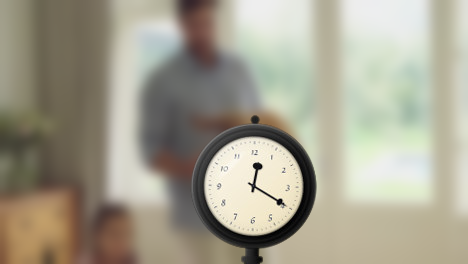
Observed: 12.20
